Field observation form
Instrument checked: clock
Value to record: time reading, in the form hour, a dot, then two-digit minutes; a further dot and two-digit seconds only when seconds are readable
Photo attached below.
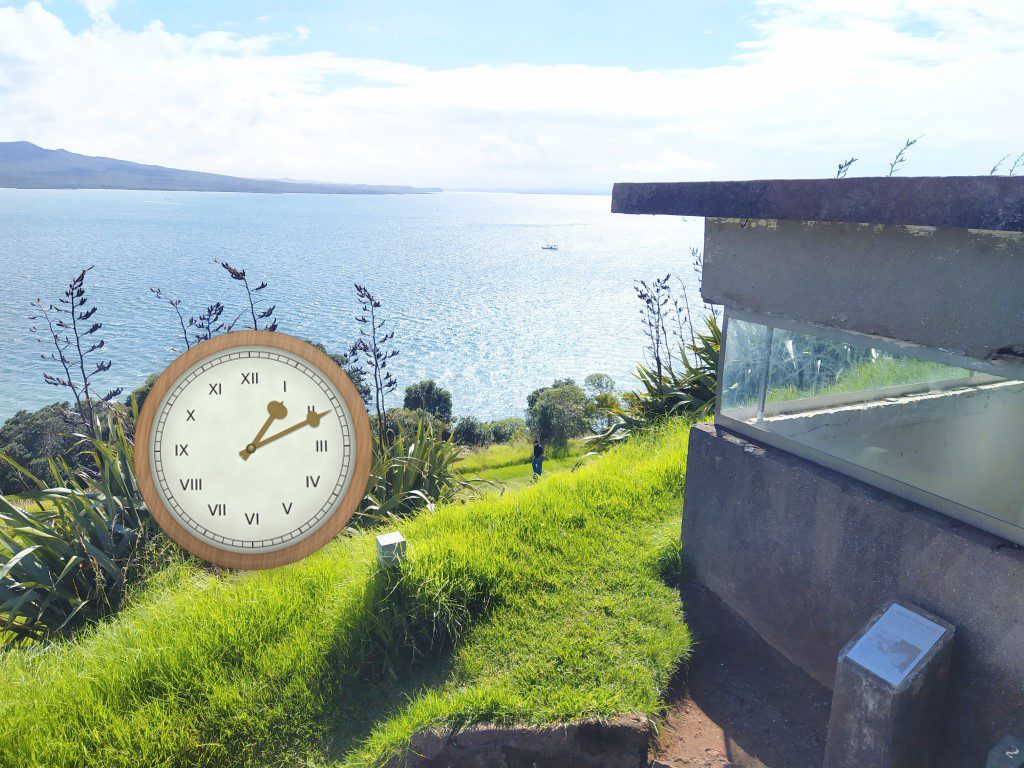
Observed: 1.11
